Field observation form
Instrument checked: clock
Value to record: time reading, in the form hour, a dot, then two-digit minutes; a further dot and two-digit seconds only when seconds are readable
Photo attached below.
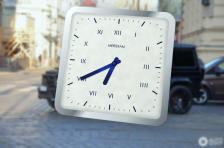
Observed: 6.40
